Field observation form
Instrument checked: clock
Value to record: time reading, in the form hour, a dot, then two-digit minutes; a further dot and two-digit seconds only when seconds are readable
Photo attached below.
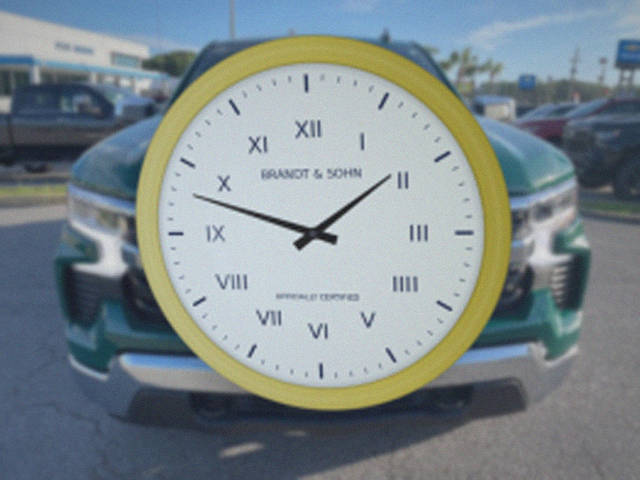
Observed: 1.48
